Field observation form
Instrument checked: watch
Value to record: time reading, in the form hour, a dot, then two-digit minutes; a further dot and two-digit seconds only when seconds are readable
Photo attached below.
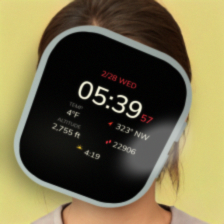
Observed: 5.39.57
